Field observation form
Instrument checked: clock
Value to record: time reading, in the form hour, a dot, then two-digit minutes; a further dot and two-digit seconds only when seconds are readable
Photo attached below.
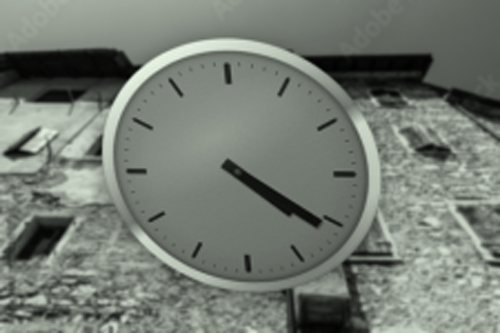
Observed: 4.21
